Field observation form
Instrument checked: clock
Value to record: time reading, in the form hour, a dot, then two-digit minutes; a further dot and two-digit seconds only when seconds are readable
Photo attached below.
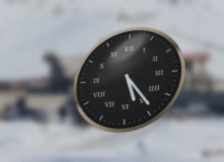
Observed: 5.24
